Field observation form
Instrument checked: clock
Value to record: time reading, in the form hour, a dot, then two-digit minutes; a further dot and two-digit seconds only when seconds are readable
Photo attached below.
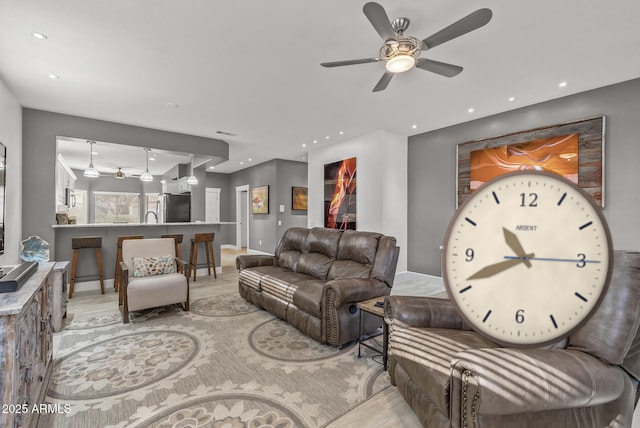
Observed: 10.41.15
